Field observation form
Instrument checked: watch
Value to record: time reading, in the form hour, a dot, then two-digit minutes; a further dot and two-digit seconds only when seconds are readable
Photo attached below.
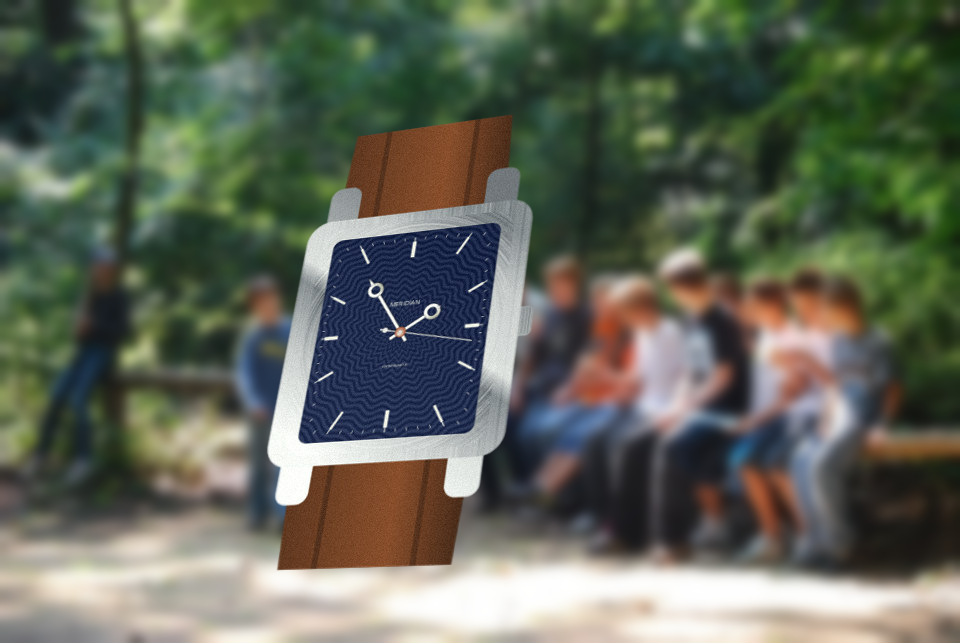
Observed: 1.54.17
